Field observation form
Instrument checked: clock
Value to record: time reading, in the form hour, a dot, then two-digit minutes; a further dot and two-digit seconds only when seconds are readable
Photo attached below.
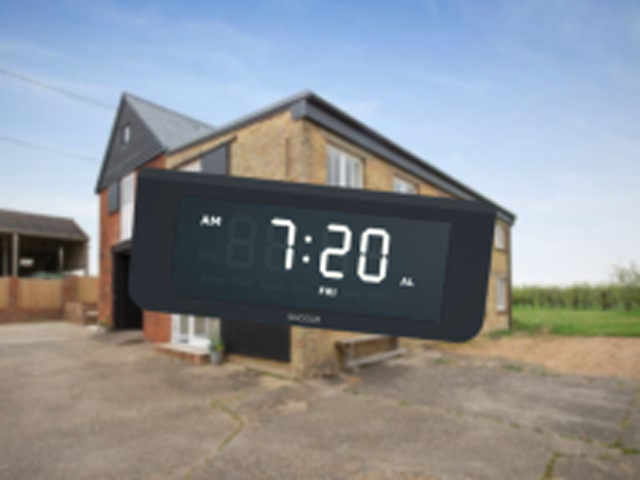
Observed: 7.20
